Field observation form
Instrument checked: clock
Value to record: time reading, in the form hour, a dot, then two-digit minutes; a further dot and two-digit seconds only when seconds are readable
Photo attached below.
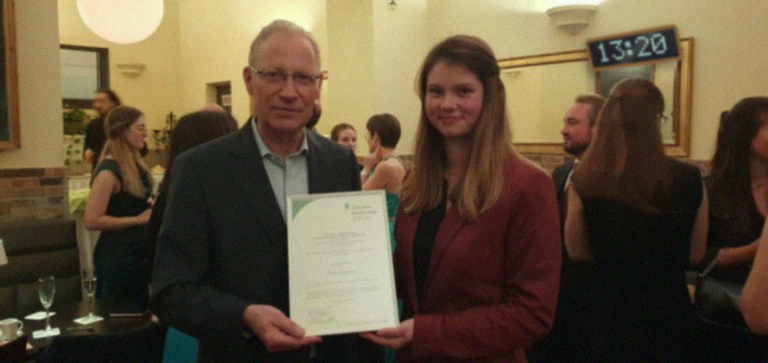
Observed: 13.20
